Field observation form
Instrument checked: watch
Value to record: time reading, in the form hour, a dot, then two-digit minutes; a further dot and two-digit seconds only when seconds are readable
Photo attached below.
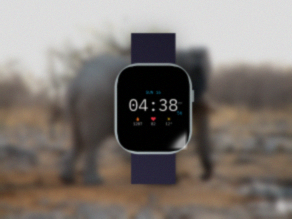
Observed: 4.38
